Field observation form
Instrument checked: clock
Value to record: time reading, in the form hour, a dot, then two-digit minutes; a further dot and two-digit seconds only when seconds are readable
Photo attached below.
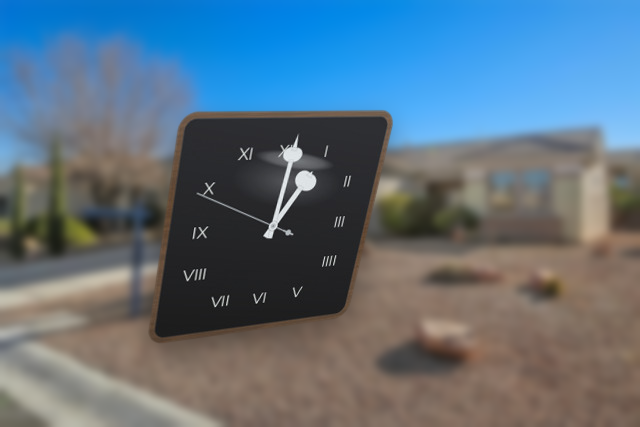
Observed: 1.00.49
